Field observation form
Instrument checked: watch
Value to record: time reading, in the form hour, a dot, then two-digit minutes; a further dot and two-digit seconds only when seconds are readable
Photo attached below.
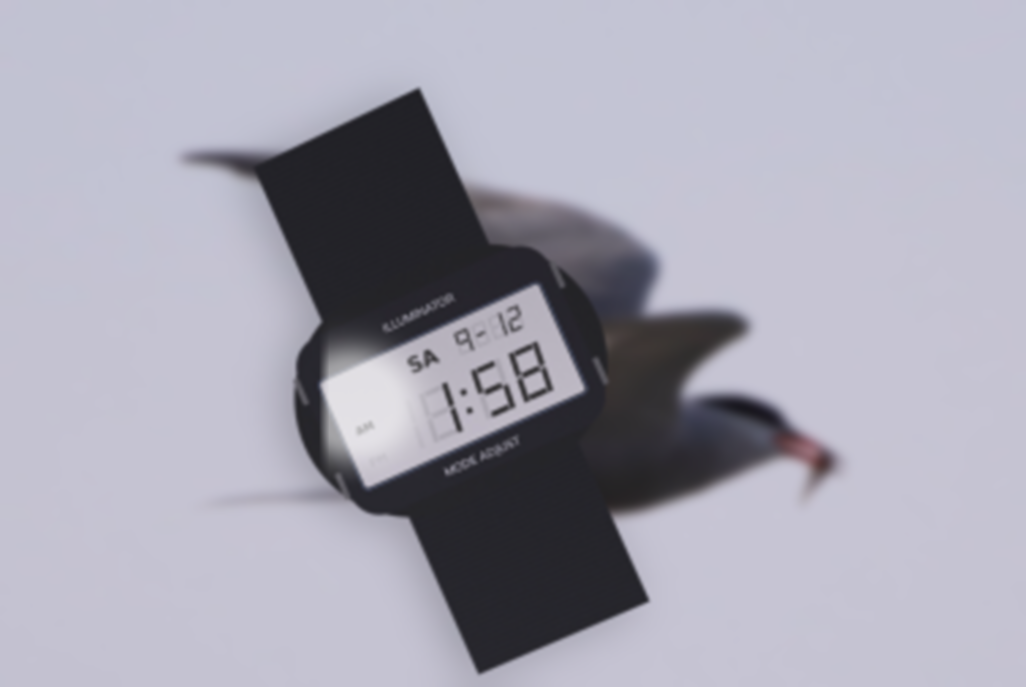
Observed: 1.58
